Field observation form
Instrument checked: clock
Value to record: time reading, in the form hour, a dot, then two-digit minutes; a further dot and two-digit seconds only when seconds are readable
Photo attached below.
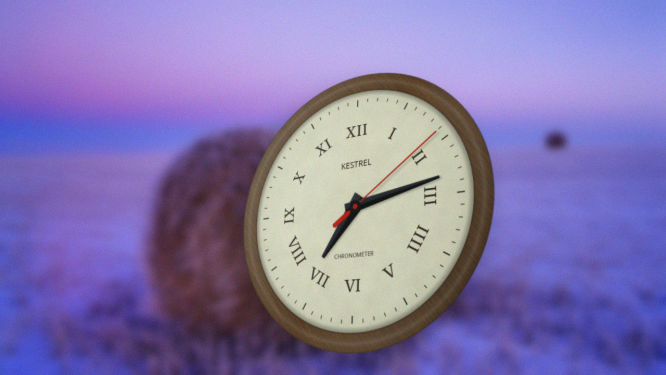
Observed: 7.13.09
